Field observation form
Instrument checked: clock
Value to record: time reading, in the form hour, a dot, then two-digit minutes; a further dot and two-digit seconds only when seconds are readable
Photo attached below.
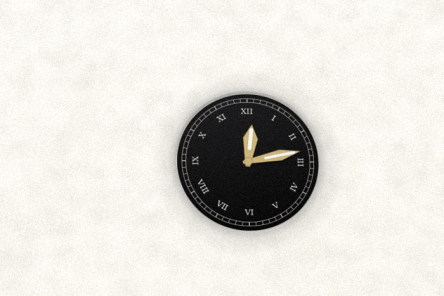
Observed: 12.13
